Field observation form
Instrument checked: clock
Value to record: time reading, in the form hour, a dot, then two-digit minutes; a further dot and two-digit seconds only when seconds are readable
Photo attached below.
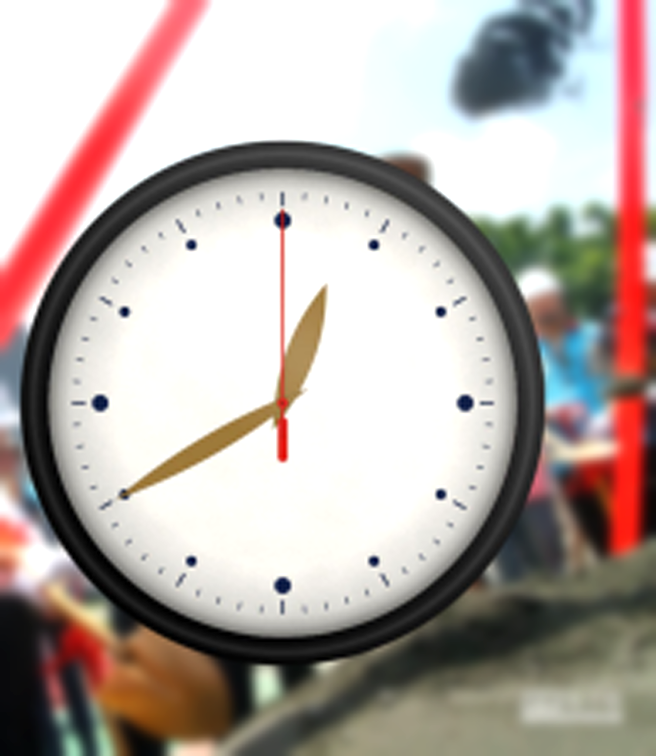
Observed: 12.40.00
